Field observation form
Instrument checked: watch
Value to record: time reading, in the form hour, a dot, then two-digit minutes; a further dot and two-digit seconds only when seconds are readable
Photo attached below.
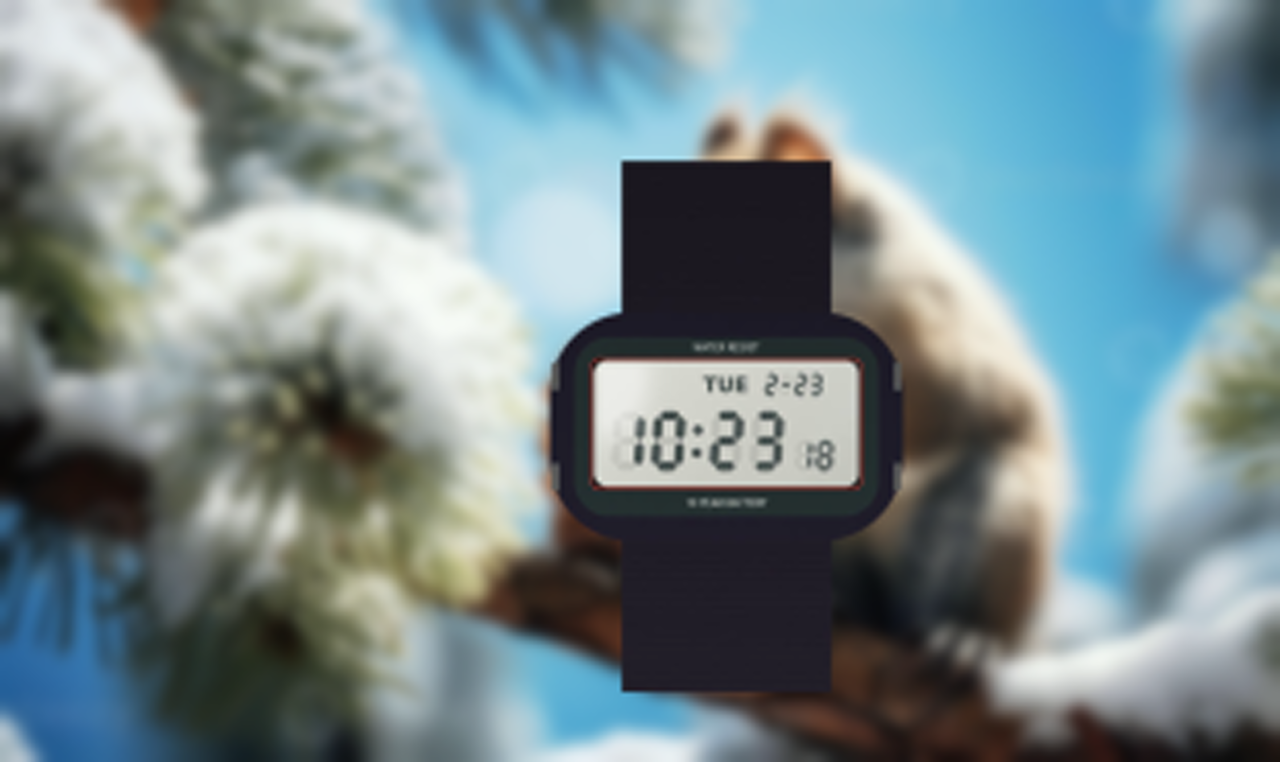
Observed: 10.23.18
